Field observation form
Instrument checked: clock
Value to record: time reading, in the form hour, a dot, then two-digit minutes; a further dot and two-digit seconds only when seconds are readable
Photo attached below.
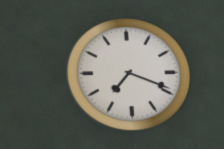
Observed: 7.19
